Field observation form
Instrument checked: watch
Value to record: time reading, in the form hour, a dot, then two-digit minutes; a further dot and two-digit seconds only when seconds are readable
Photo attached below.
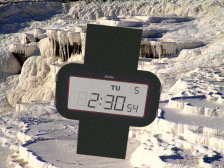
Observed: 2.30.54
